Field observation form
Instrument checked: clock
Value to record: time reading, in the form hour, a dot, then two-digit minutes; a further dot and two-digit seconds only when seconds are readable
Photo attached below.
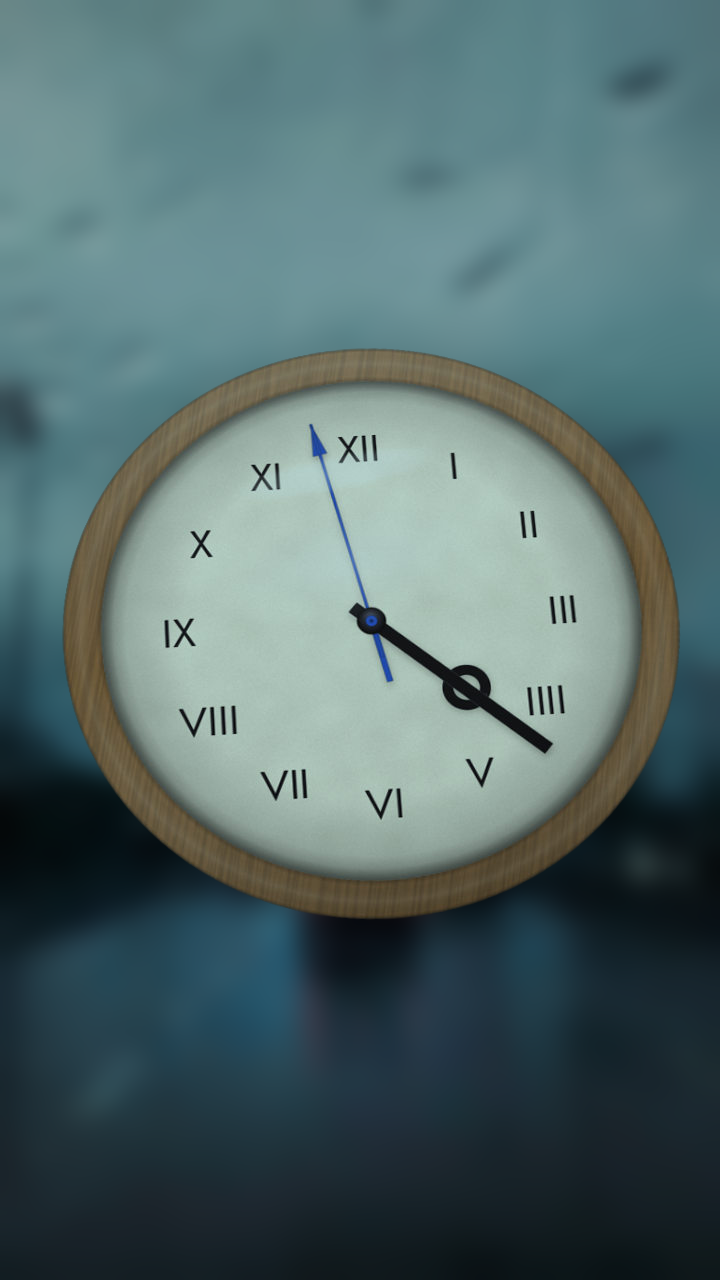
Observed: 4.21.58
